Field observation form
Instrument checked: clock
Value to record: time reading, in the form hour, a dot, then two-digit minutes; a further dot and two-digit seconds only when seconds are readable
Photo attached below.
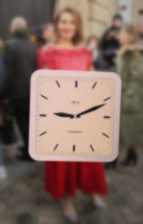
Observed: 9.11
